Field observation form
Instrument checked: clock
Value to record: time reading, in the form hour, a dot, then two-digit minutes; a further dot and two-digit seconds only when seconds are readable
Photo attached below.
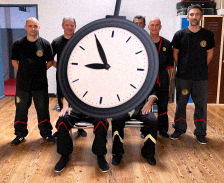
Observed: 8.55
